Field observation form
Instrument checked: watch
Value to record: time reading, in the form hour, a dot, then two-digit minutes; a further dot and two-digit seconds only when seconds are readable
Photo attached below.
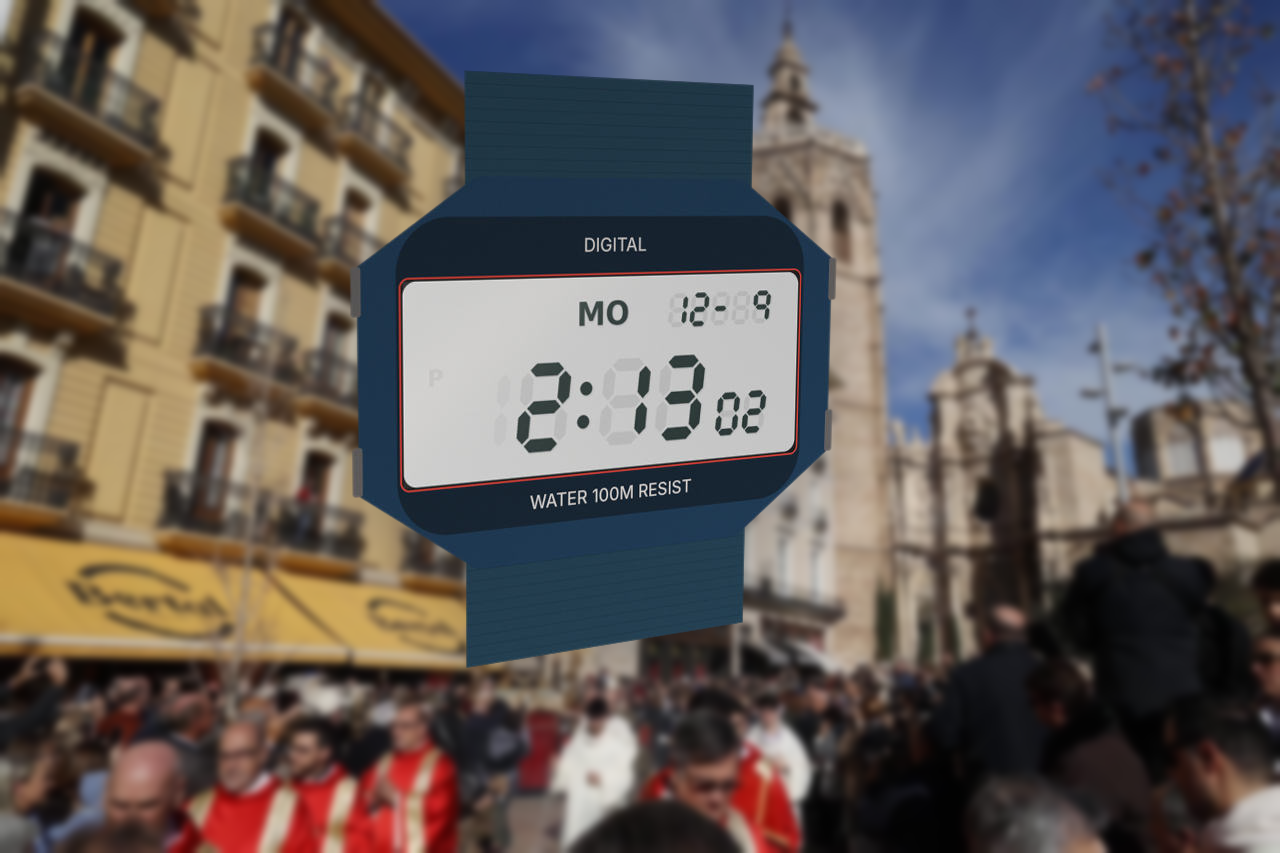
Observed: 2.13.02
